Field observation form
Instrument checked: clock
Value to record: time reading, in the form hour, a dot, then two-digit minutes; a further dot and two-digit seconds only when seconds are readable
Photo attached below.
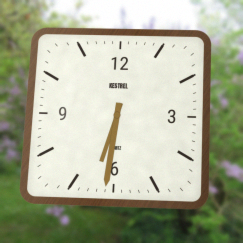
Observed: 6.31
